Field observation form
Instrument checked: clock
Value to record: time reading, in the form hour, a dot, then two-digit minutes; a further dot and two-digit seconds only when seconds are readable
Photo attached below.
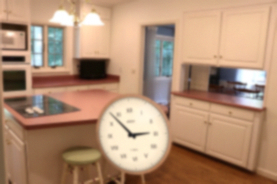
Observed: 2.53
